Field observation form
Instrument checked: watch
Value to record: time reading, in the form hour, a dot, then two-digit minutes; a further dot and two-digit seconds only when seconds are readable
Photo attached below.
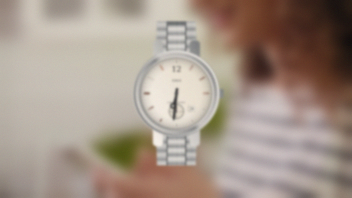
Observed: 6.31
